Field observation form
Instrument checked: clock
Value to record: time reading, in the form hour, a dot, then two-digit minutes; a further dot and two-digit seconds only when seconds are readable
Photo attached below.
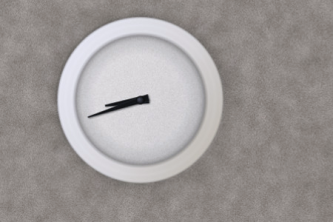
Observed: 8.42
